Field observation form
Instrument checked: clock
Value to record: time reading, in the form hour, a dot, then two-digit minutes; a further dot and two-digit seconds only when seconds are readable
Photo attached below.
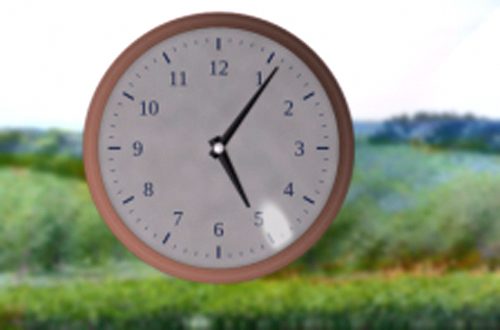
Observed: 5.06
